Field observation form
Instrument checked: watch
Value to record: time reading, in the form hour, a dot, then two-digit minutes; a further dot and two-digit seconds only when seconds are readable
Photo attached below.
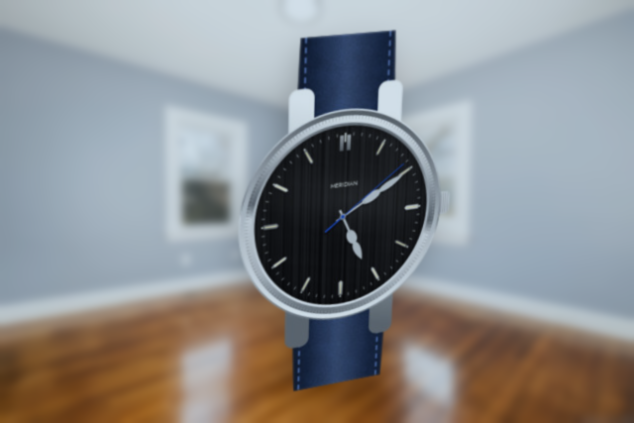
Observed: 5.10.09
